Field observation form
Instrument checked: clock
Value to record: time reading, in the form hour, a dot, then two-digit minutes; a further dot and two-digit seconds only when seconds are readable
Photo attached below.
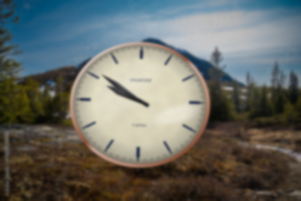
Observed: 9.51
